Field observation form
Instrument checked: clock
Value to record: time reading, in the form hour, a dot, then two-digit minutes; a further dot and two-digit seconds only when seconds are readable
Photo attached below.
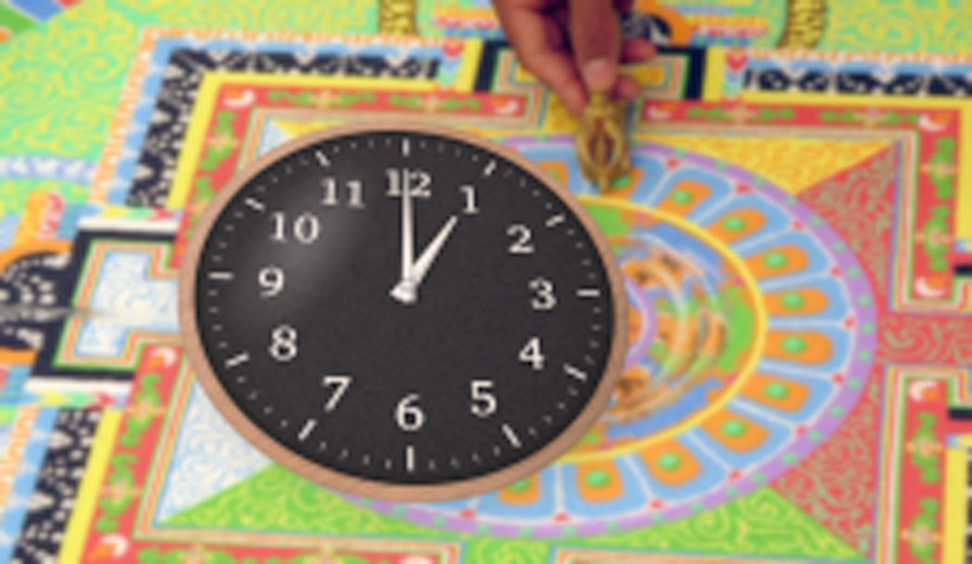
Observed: 1.00
